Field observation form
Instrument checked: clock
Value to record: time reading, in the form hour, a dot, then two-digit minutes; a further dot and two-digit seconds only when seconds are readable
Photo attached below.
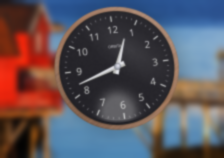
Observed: 12.42
